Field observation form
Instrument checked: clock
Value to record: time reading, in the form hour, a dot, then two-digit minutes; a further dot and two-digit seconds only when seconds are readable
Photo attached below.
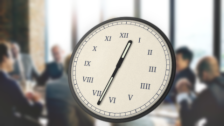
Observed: 12.33
